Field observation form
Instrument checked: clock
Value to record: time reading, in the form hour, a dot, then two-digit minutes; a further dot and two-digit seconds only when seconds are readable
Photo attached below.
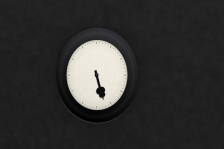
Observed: 5.27
